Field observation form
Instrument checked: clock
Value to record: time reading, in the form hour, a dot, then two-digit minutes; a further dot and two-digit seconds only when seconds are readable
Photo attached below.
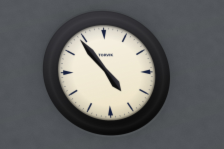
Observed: 4.54
